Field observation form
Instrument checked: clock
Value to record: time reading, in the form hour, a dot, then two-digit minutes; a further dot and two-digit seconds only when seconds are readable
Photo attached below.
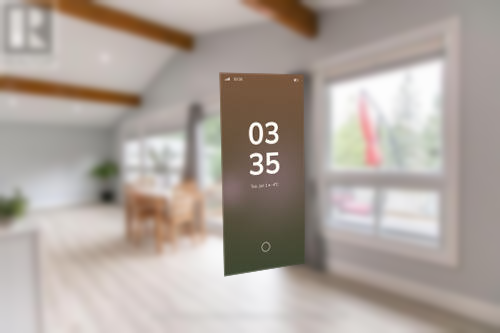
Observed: 3.35
